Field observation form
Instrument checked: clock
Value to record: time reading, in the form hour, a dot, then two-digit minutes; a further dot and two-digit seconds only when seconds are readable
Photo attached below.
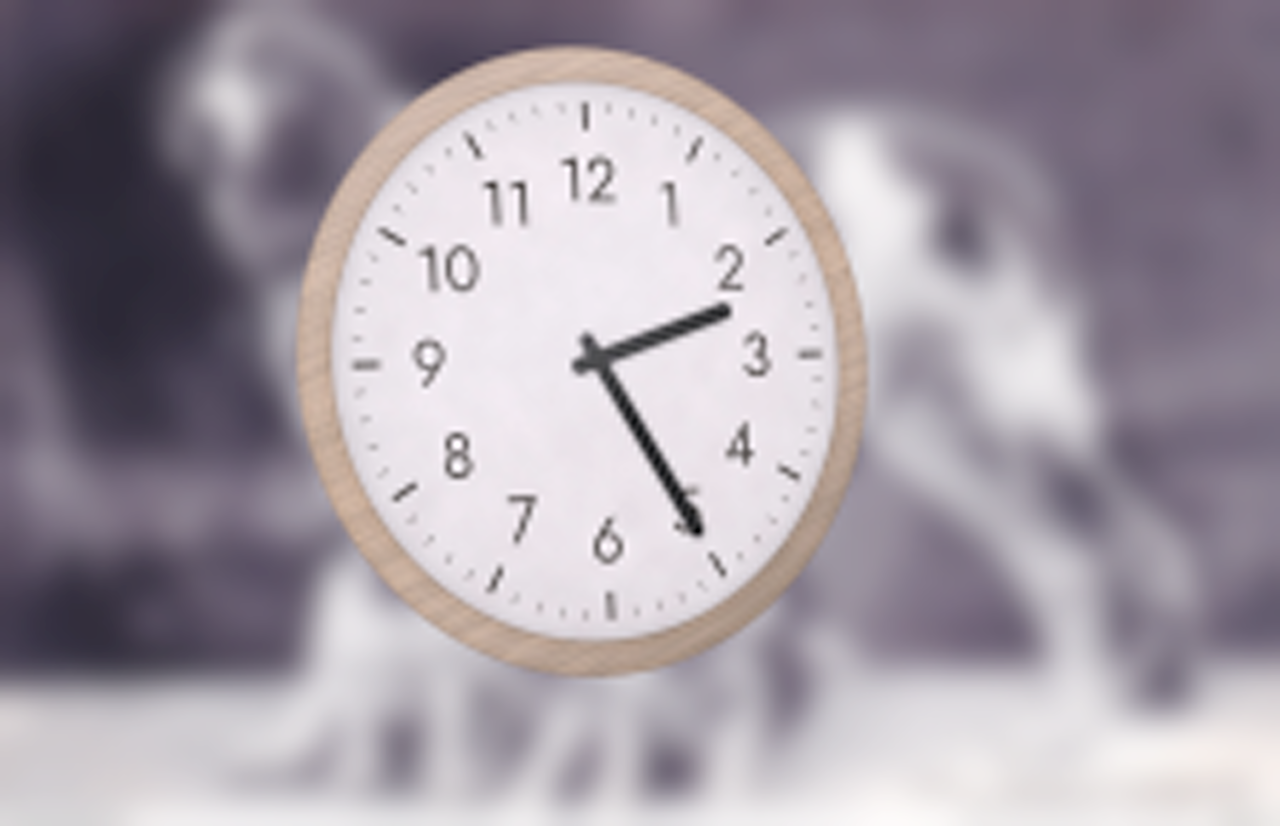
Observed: 2.25
